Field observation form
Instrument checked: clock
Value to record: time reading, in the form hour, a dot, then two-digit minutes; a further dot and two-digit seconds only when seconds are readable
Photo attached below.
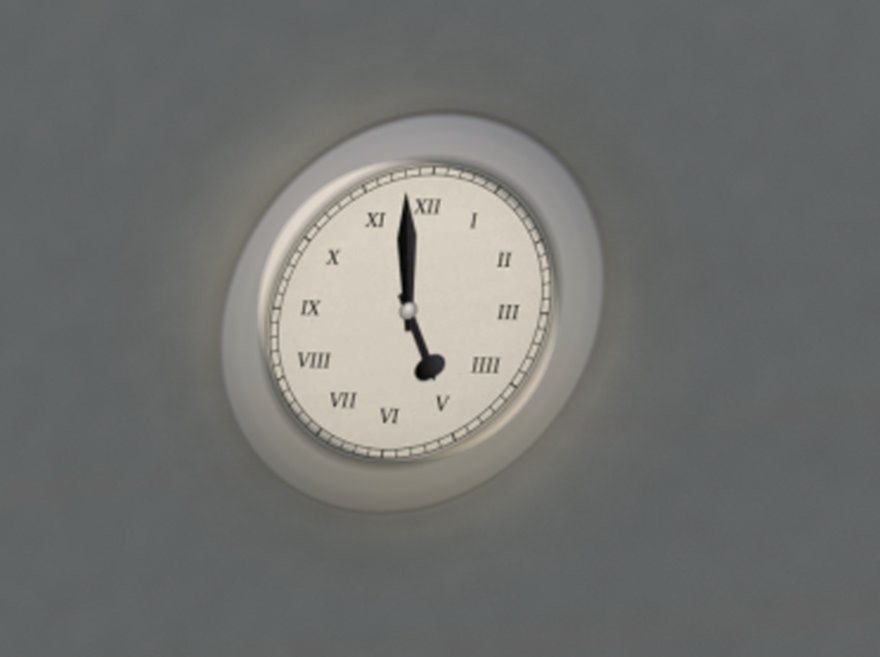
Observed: 4.58
